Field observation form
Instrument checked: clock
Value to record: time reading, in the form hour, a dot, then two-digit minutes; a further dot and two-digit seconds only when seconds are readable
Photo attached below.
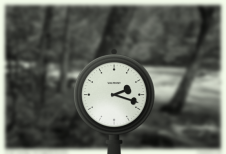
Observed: 2.18
